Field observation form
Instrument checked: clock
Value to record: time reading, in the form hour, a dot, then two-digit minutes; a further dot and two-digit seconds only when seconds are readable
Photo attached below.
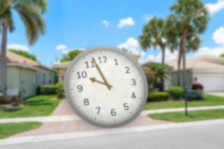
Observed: 9.57
